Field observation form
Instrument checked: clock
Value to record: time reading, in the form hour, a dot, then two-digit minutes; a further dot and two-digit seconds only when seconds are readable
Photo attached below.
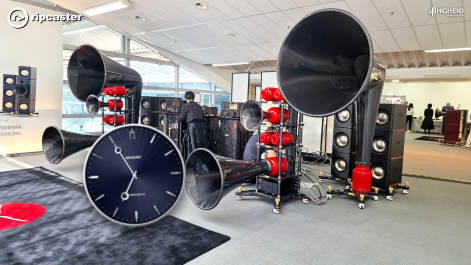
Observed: 6.55
